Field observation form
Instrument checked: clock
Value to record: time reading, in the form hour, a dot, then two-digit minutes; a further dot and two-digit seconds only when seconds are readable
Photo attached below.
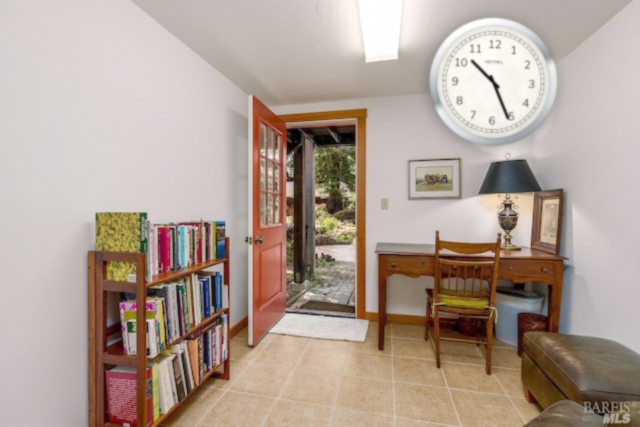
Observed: 10.26
